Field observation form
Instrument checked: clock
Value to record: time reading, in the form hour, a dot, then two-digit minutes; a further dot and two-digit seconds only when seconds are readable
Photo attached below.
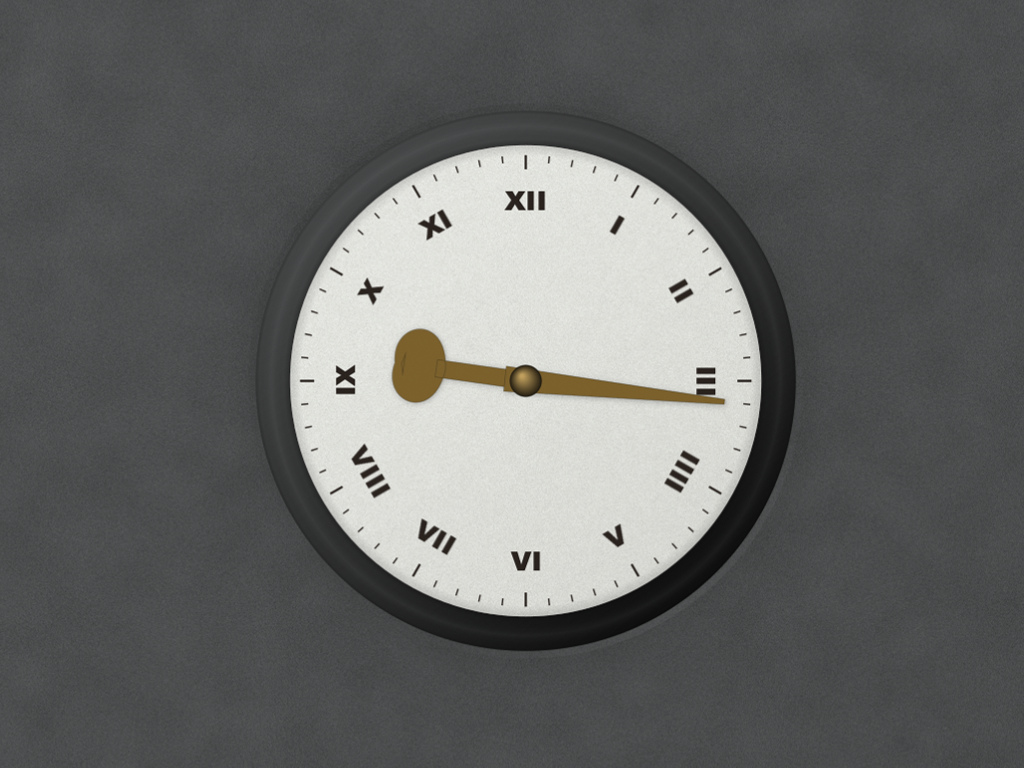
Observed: 9.16
